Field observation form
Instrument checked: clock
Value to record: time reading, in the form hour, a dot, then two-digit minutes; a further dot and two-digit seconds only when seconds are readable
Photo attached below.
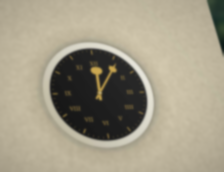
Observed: 12.06
